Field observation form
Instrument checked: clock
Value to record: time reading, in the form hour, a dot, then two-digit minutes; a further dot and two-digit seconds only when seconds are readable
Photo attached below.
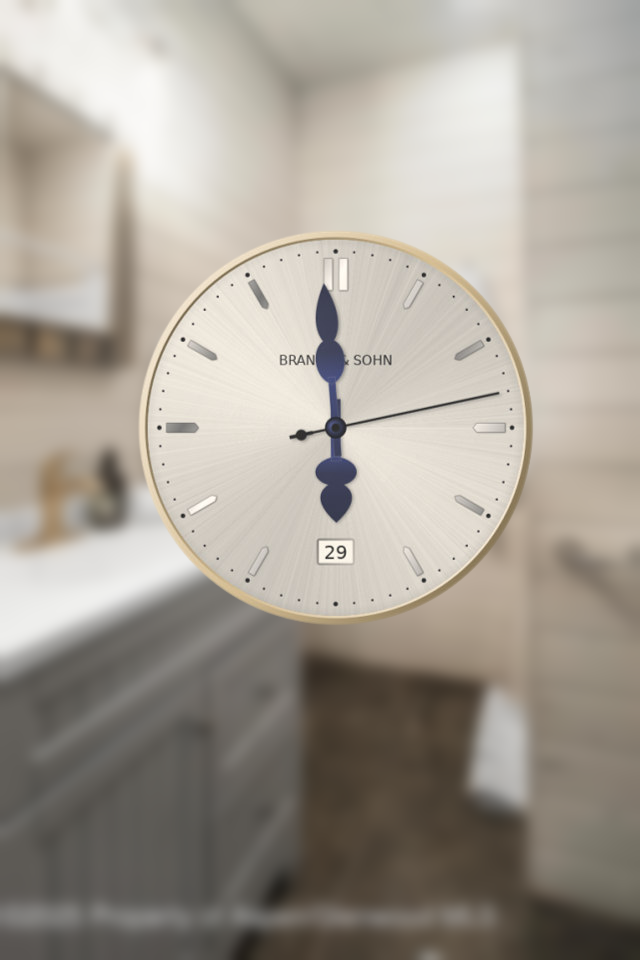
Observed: 5.59.13
